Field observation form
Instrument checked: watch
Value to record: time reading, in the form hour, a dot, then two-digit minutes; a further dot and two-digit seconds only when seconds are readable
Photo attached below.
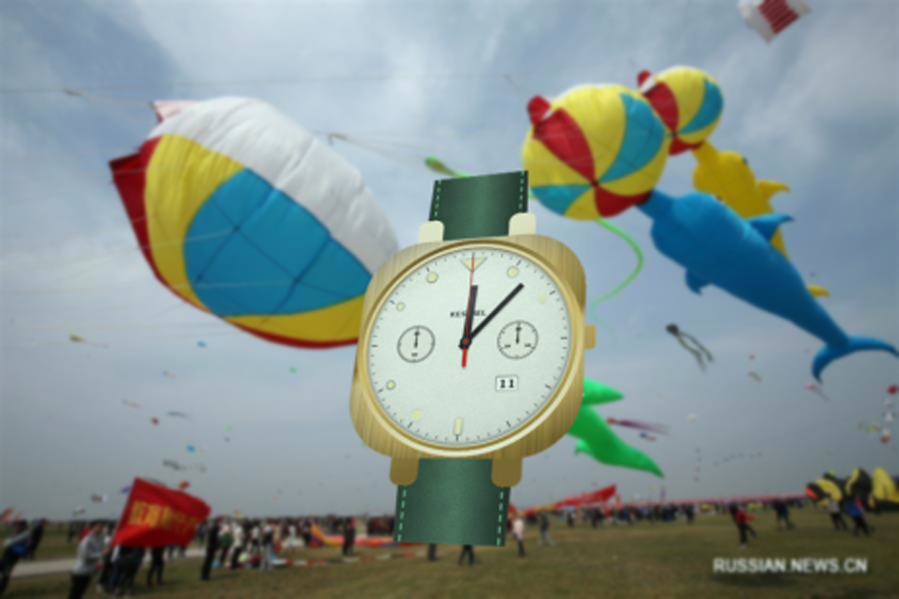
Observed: 12.07
